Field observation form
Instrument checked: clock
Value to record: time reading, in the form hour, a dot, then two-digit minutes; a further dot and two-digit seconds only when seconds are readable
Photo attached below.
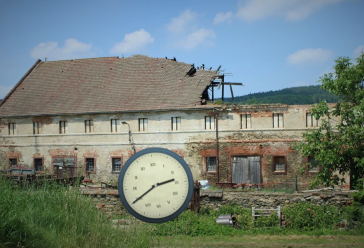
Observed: 2.40
